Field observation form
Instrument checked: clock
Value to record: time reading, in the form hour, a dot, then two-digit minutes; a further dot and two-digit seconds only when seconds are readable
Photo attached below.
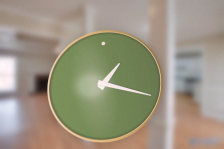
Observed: 1.18
